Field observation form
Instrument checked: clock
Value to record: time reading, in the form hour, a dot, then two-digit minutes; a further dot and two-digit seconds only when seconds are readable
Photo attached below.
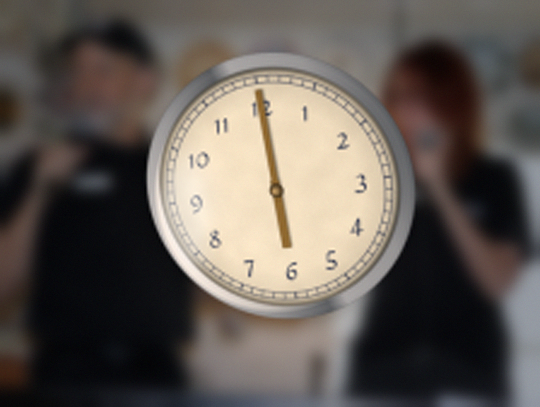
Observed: 6.00
